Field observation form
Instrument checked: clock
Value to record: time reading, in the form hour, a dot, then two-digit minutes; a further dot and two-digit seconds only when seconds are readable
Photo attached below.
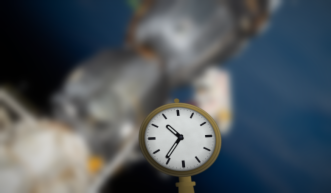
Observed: 10.36
